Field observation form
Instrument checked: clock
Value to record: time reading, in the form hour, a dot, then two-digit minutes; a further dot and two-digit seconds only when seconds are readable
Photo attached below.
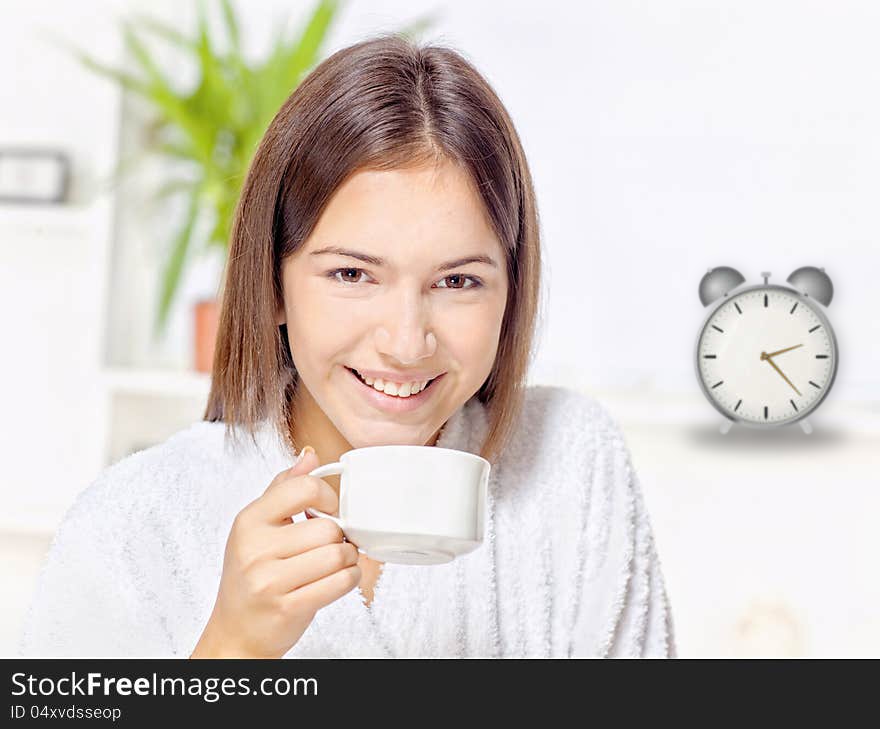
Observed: 2.23
